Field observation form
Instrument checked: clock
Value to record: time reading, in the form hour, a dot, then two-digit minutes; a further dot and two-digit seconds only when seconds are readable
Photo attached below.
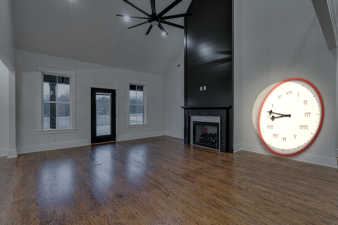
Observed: 8.47
